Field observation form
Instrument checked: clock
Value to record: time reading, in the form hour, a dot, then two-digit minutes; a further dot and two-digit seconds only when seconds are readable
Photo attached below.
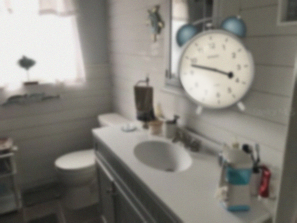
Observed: 3.48
